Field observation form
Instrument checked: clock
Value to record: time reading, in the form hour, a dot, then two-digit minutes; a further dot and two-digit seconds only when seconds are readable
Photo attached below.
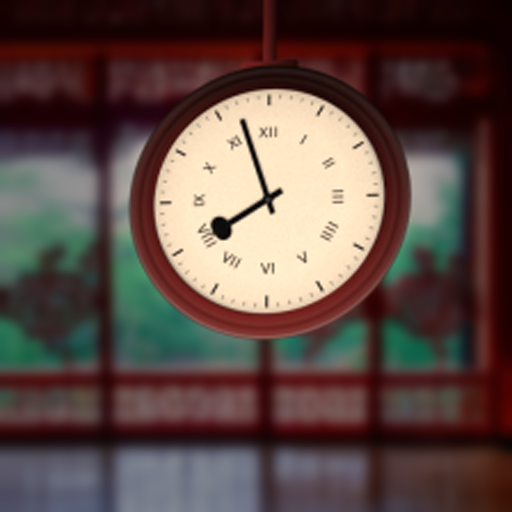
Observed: 7.57
